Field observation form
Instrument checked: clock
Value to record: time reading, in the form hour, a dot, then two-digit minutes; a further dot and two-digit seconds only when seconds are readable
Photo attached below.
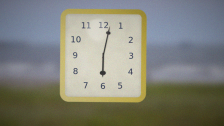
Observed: 6.02
